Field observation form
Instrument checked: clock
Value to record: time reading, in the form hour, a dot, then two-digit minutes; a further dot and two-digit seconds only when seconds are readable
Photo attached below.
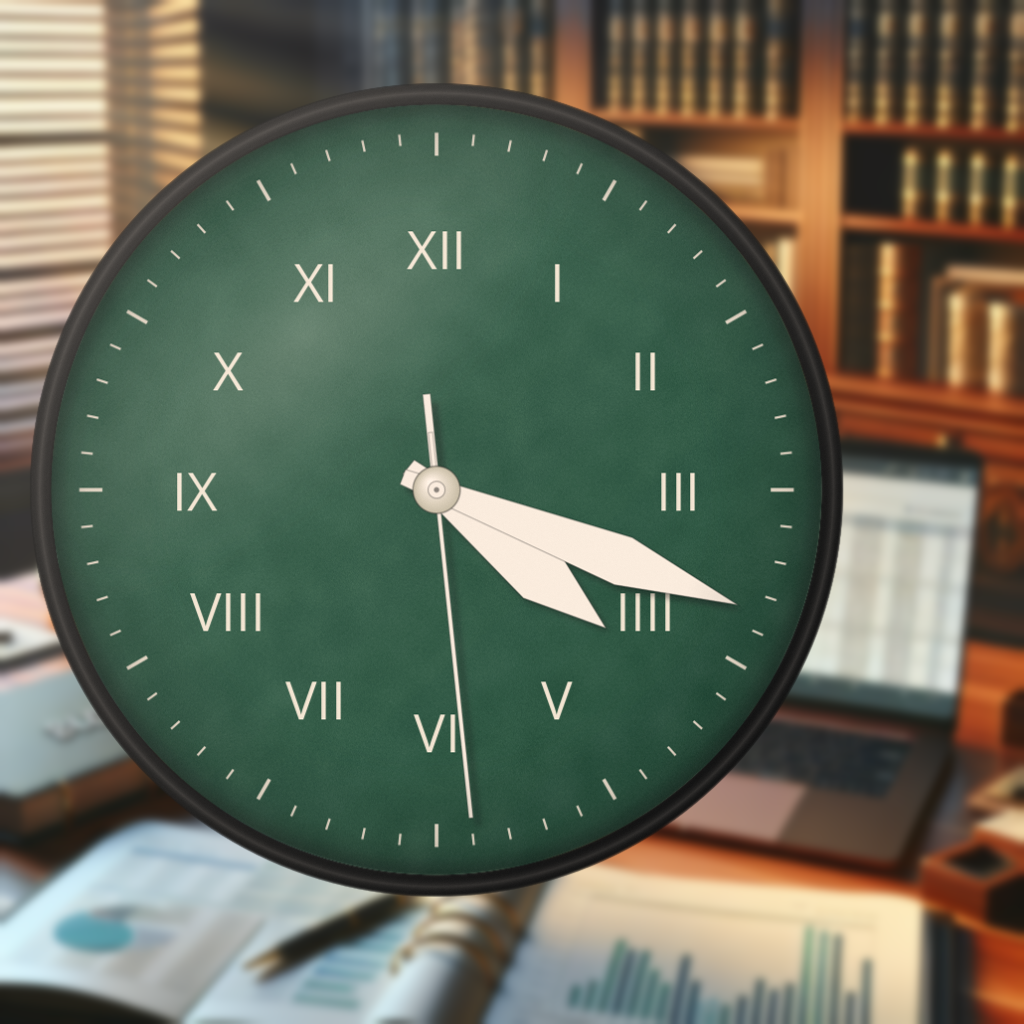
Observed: 4.18.29
